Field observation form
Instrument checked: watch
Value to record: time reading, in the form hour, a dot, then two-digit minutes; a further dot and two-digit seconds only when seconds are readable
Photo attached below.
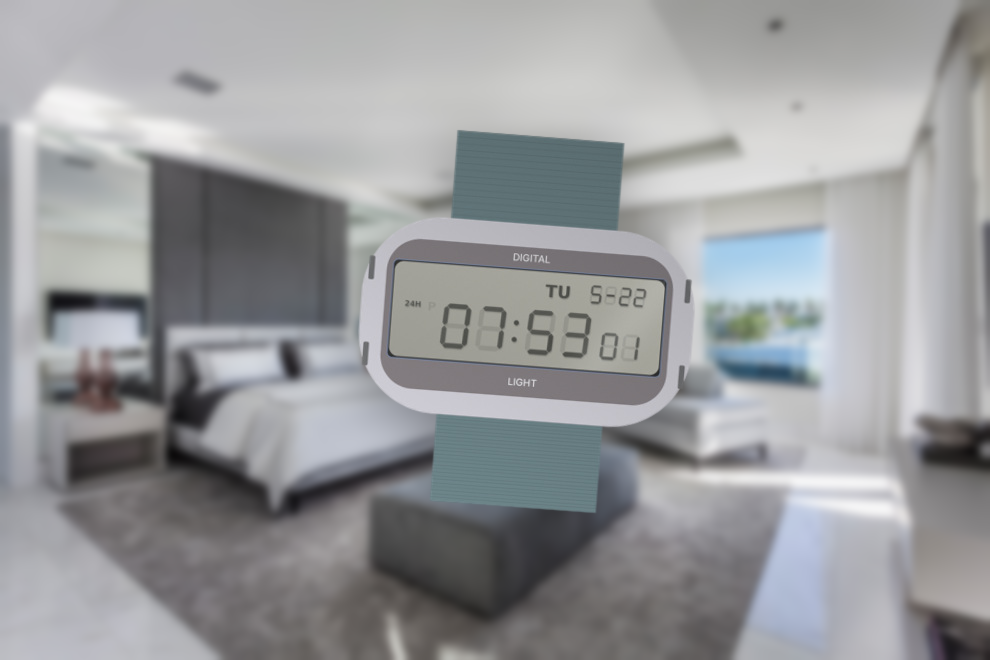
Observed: 7.53.01
